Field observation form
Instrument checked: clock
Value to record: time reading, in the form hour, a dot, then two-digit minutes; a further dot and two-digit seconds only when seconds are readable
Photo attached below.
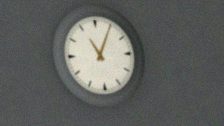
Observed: 11.05
